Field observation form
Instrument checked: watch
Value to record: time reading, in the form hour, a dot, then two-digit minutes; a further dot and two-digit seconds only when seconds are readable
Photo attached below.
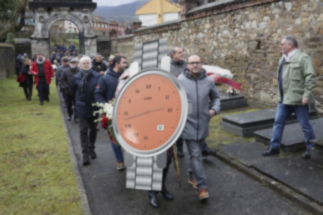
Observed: 2.43
